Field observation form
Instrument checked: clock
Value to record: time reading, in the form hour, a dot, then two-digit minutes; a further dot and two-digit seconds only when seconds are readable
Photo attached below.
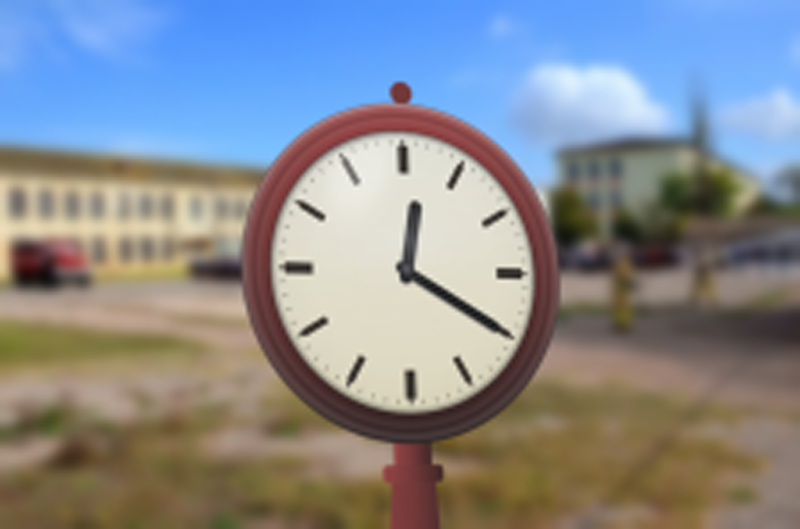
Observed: 12.20
